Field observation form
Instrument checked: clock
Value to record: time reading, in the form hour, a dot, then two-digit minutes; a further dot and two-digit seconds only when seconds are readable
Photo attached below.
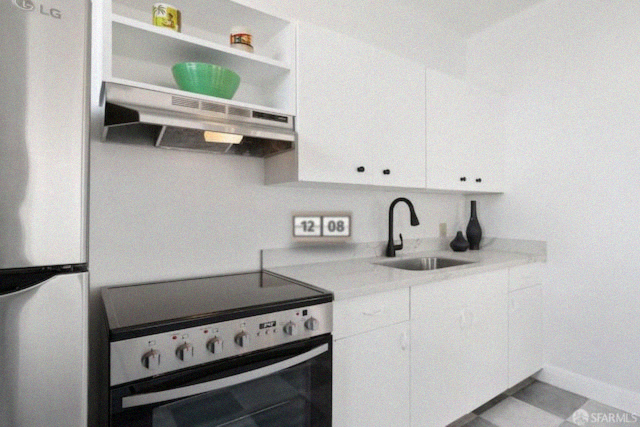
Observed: 12.08
